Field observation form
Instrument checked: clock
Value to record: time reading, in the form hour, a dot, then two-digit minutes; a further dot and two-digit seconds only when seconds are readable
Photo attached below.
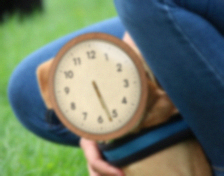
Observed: 5.27
